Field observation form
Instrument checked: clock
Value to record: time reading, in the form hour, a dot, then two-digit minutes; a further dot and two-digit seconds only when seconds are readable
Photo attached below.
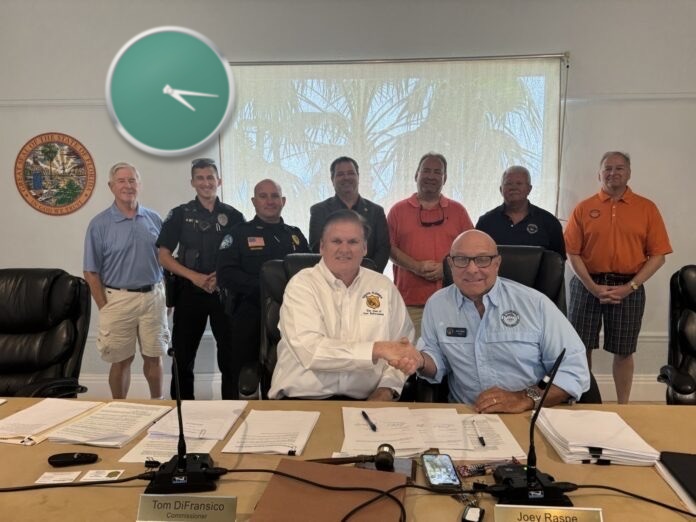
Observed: 4.16
